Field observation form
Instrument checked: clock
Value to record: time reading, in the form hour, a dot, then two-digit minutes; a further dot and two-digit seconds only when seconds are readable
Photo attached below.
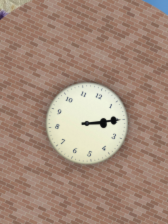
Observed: 2.10
